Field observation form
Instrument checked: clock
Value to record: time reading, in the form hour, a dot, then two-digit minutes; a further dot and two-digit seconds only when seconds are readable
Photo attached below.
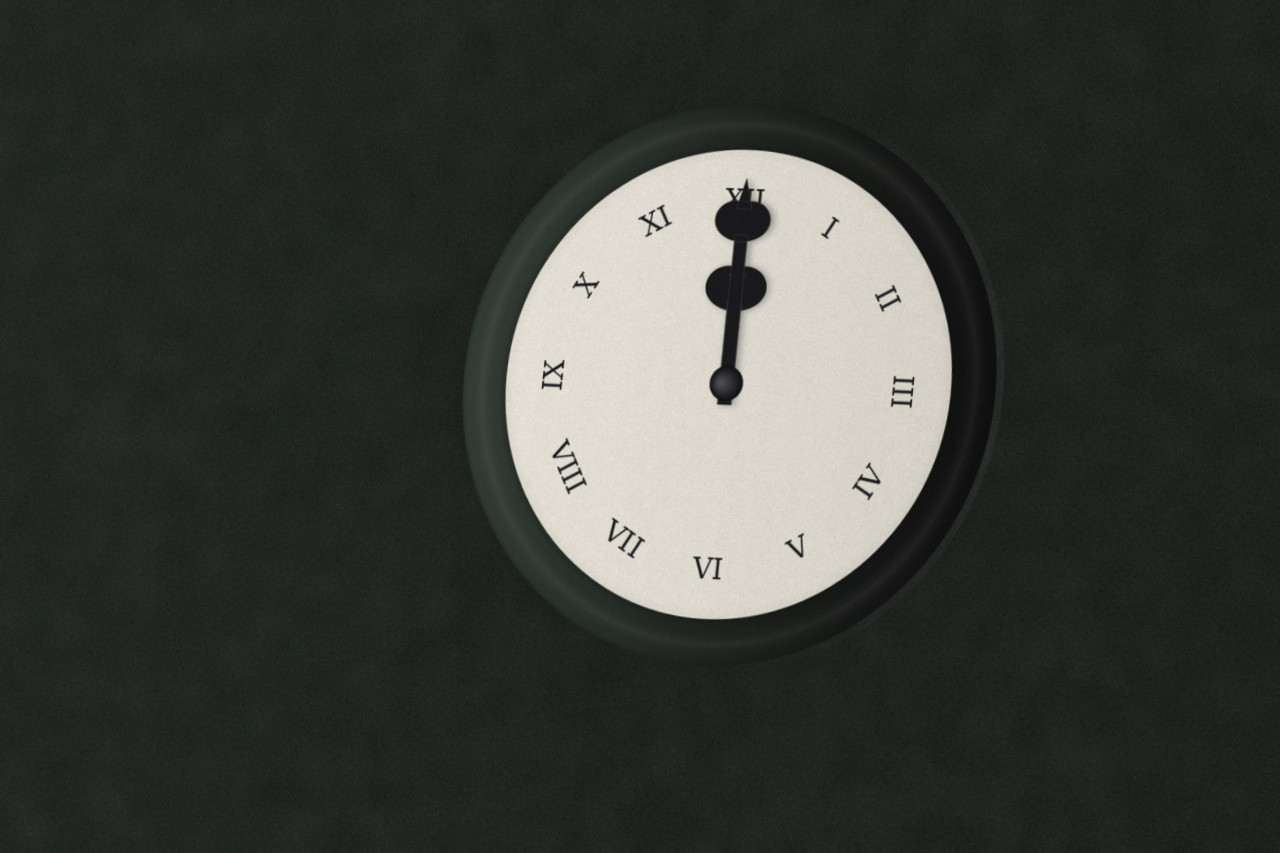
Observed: 12.00
